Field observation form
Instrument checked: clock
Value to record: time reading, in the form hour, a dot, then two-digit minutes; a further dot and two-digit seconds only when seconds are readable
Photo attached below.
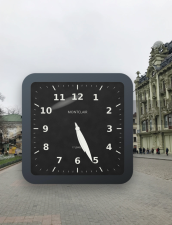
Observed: 5.26
